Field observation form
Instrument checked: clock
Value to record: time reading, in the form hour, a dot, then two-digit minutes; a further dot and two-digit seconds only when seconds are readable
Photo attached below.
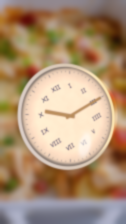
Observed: 10.15
